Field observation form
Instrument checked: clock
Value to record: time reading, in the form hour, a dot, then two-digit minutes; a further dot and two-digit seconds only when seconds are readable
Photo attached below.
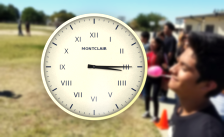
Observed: 3.15
